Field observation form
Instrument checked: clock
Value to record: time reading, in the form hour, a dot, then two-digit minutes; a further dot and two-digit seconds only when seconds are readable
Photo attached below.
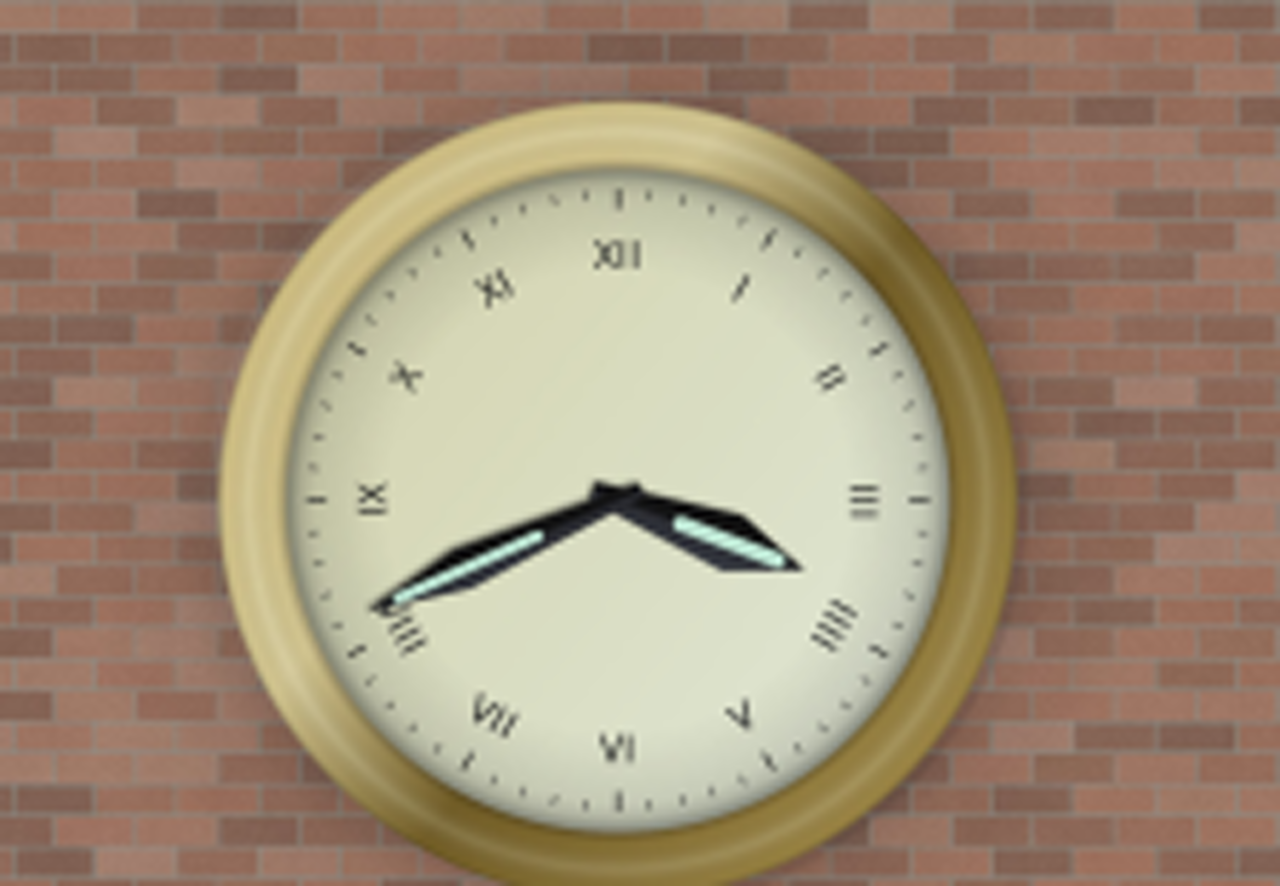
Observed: 3.41
